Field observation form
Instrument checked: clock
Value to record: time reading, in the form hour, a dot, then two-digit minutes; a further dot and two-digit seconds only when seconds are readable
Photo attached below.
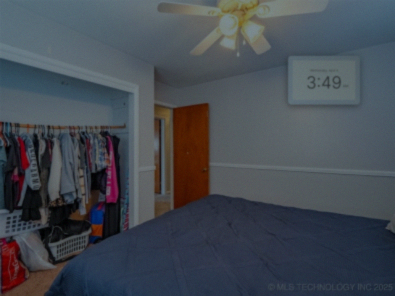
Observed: 3.49
